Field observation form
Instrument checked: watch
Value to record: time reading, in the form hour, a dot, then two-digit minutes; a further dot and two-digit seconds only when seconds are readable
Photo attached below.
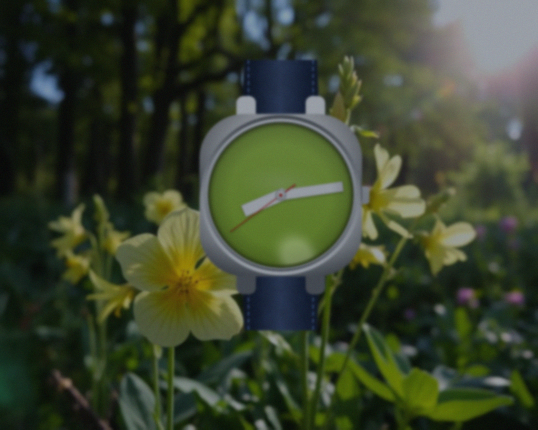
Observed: 8.13.39
